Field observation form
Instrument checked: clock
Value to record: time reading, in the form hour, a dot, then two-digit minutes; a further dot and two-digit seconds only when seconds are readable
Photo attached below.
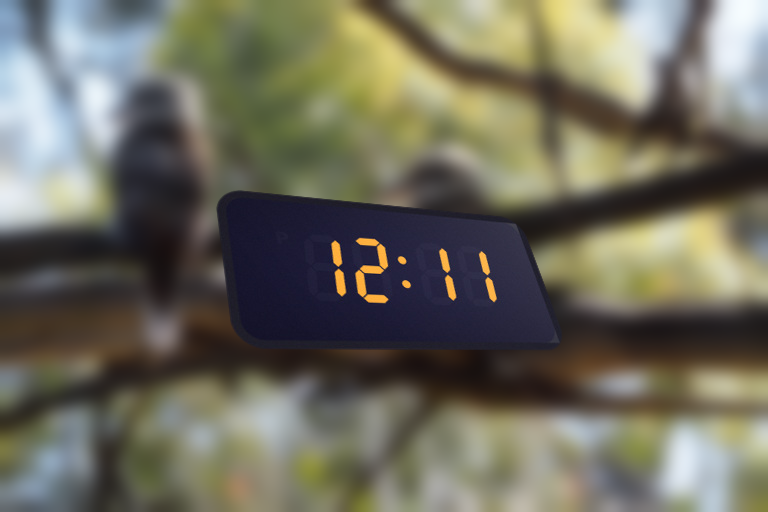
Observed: 12.11
